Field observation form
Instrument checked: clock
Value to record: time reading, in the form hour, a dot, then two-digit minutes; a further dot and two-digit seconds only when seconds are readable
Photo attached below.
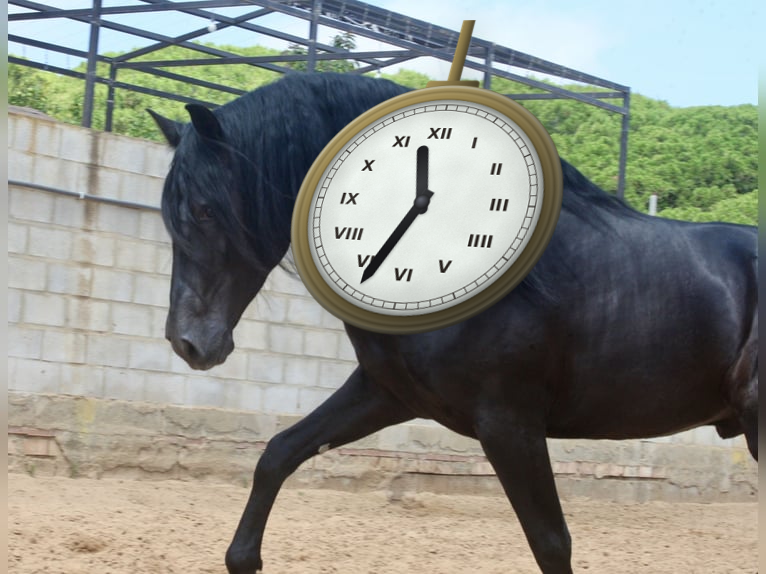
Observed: 11.34
